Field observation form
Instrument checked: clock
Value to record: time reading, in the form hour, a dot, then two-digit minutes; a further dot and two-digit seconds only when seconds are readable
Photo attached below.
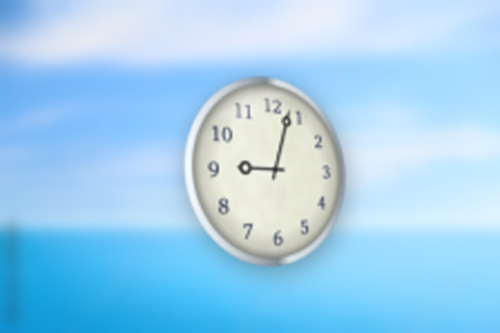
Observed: 9.03
